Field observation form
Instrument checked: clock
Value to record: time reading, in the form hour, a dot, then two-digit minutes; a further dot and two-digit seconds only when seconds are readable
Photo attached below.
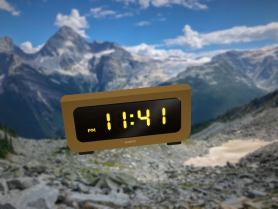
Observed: 11.41
